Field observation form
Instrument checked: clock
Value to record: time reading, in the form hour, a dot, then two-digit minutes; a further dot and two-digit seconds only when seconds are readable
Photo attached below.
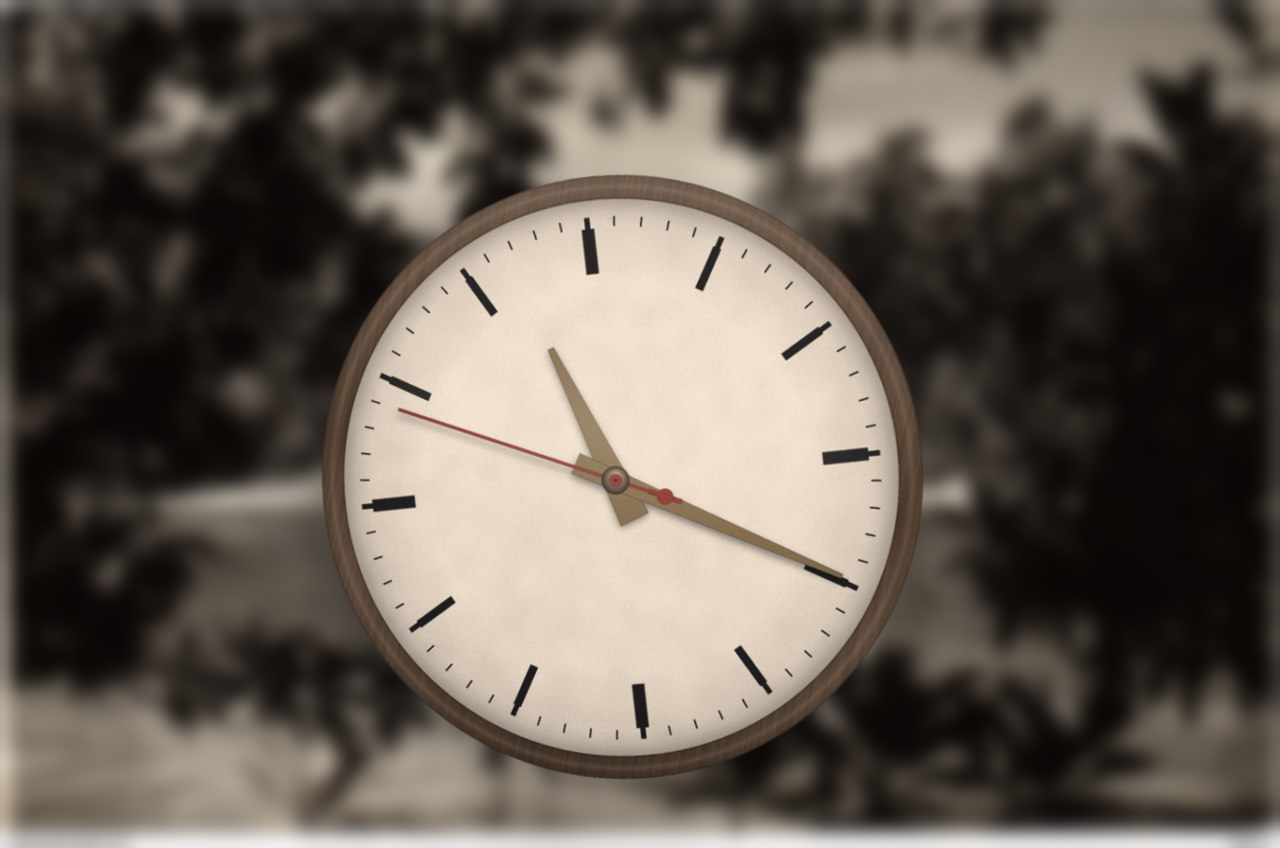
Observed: 11.19.49
